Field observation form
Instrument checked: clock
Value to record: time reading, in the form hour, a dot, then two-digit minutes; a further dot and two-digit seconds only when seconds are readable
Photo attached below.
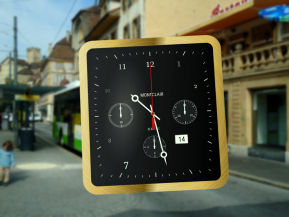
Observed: 10.28
